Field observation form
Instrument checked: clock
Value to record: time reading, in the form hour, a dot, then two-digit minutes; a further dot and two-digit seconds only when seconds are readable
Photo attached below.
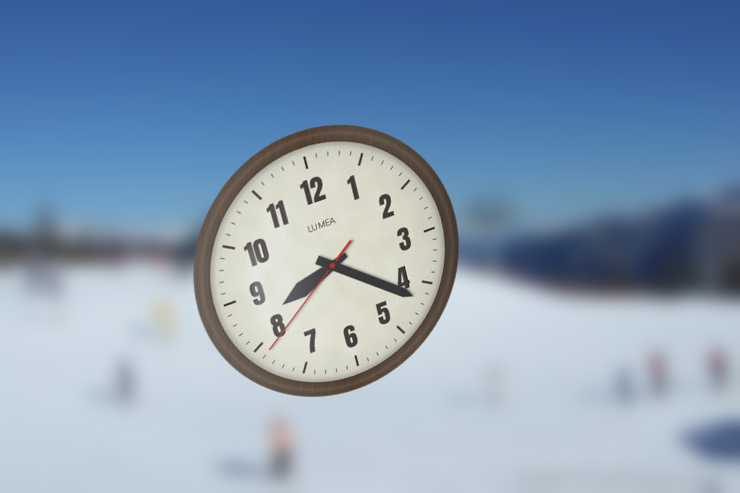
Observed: 8.21.39
